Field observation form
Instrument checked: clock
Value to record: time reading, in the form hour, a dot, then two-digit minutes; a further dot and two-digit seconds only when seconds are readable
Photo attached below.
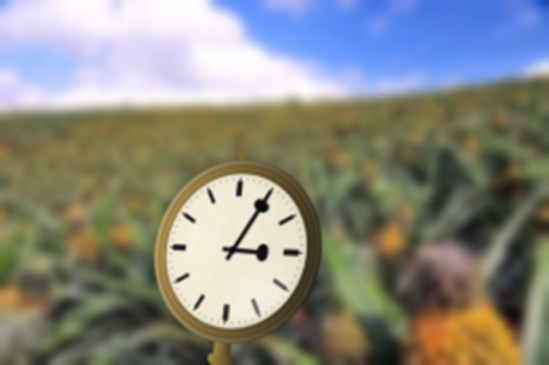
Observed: 3.05
